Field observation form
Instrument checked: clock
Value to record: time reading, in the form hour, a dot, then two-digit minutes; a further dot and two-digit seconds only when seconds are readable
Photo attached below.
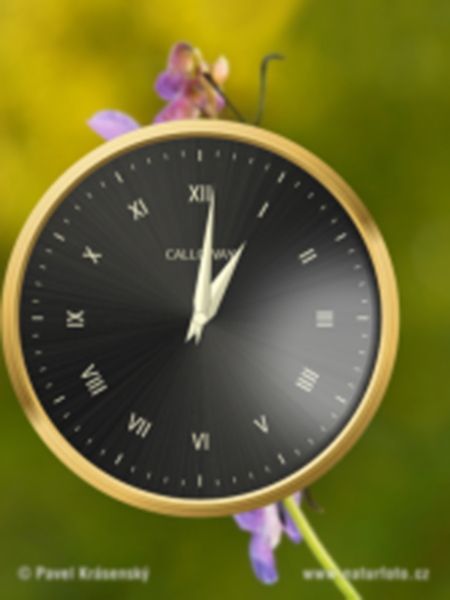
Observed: 1.01
